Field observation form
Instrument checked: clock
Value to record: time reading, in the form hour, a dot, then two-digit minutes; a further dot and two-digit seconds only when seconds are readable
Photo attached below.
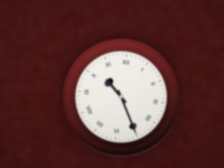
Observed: 10.25
